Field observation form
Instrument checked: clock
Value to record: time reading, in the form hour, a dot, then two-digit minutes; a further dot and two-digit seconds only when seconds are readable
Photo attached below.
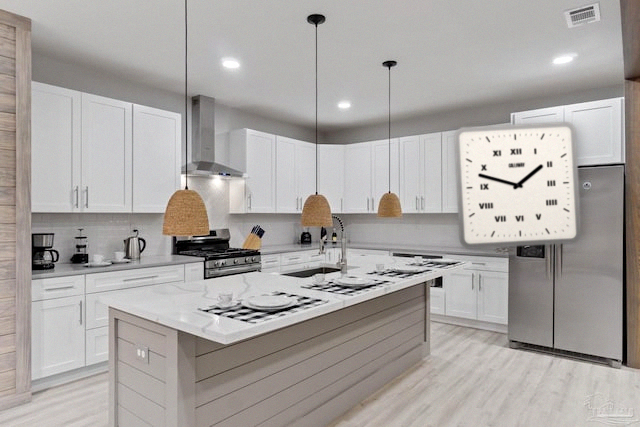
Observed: 1.48
